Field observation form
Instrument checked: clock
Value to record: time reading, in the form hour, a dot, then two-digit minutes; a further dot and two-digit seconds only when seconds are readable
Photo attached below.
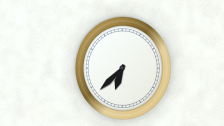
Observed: 6.38
